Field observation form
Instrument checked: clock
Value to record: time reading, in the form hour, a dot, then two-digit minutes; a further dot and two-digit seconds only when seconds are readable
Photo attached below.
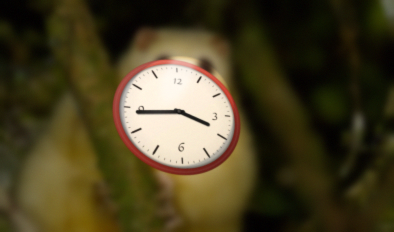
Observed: 3.44
